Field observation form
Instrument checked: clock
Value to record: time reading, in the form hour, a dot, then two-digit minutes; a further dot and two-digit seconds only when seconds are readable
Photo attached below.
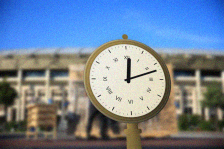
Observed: 12.12
